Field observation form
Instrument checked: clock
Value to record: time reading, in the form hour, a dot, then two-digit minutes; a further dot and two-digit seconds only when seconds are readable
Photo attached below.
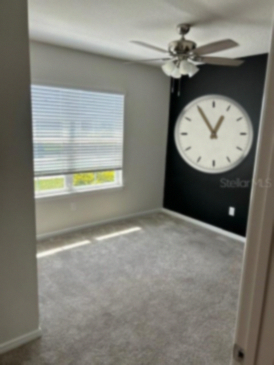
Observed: 12.55
